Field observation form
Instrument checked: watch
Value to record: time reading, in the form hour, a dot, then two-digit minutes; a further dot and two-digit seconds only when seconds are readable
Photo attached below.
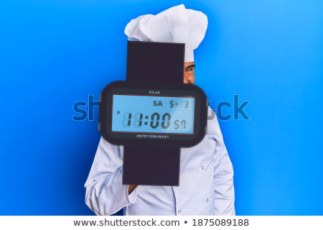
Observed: 11.00.57
